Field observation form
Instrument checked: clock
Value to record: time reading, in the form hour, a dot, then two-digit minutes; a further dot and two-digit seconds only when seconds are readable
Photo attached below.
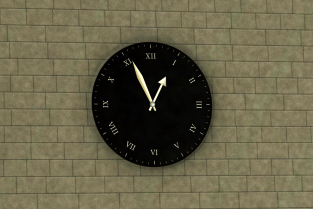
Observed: 12.56
